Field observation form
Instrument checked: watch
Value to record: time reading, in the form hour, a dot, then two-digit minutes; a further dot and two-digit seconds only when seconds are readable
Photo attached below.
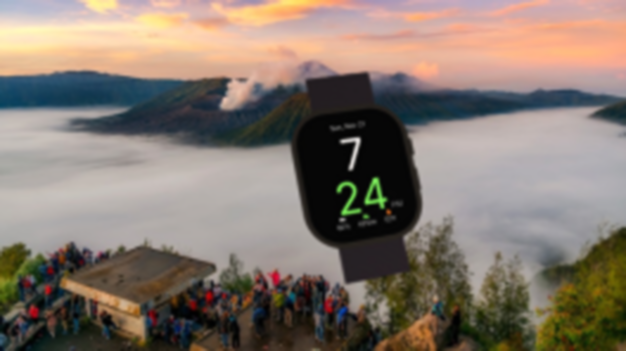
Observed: 7.24
